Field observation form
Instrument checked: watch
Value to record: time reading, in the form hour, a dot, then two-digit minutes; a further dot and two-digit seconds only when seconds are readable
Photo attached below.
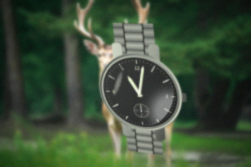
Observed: 11.02
